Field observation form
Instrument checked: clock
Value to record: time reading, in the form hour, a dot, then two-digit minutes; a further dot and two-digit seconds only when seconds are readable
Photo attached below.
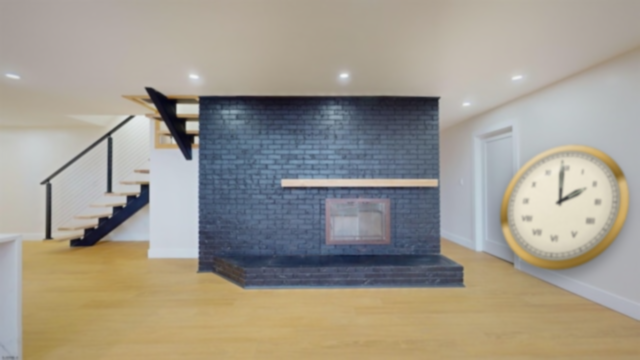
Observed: 1.59
